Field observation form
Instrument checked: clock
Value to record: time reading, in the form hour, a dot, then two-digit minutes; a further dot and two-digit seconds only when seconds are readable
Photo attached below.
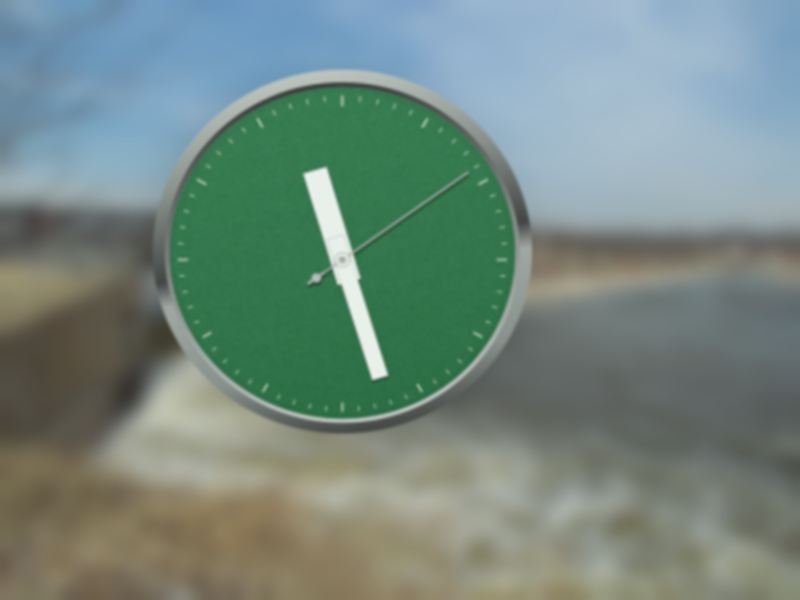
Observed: 11.27.09
